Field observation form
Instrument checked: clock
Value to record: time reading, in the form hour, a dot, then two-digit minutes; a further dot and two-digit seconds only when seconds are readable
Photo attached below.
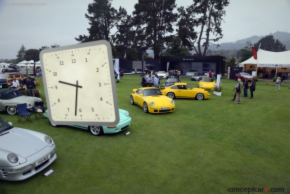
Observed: 9.32
